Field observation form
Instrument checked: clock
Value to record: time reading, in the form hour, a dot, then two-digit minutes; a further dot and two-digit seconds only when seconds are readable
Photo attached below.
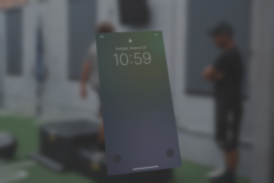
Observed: 10.59
